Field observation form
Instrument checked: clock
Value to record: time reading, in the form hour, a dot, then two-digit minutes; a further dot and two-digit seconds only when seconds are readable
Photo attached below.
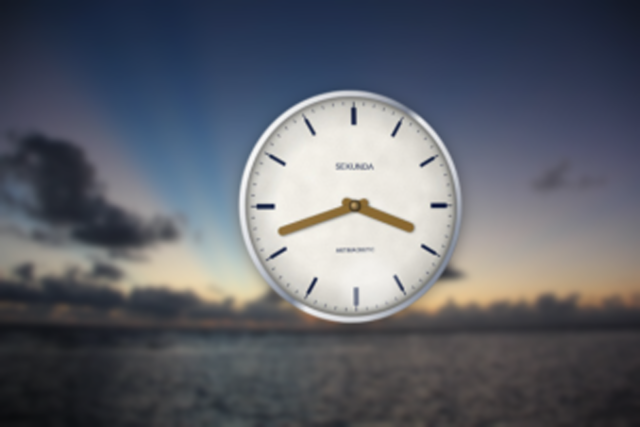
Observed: 3.42
